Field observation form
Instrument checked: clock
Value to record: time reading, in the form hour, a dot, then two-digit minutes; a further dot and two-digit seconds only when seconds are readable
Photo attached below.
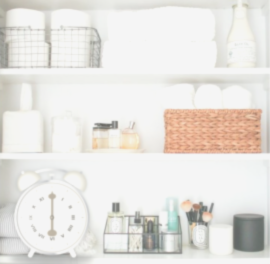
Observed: 6.00
